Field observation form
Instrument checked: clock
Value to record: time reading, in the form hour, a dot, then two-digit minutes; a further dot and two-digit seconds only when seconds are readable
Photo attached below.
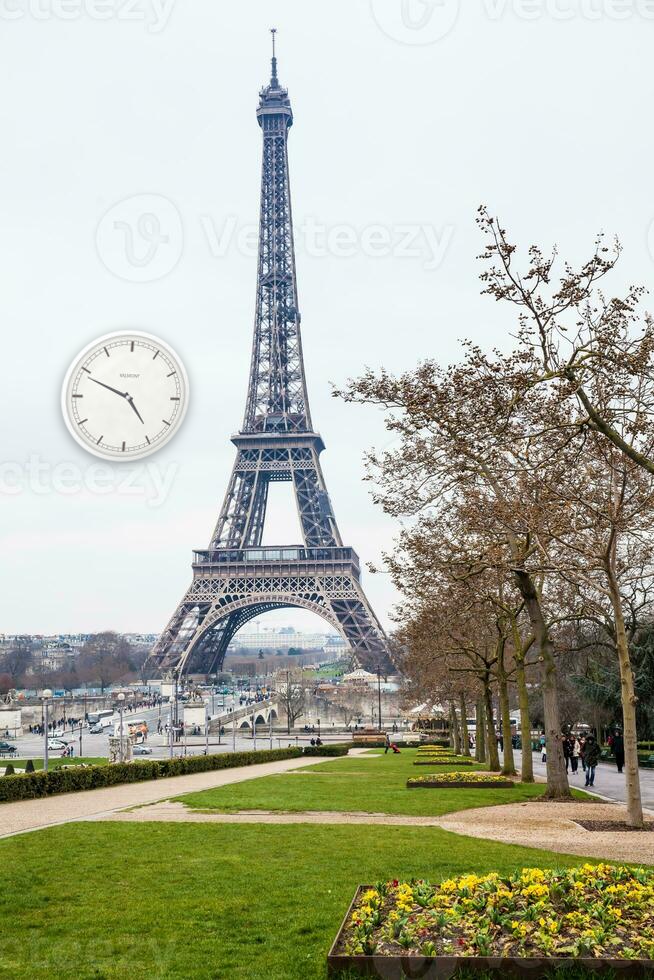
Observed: 4.49
